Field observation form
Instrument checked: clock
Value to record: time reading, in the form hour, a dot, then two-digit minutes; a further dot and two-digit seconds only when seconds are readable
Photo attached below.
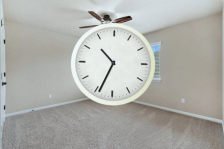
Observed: 10.34
